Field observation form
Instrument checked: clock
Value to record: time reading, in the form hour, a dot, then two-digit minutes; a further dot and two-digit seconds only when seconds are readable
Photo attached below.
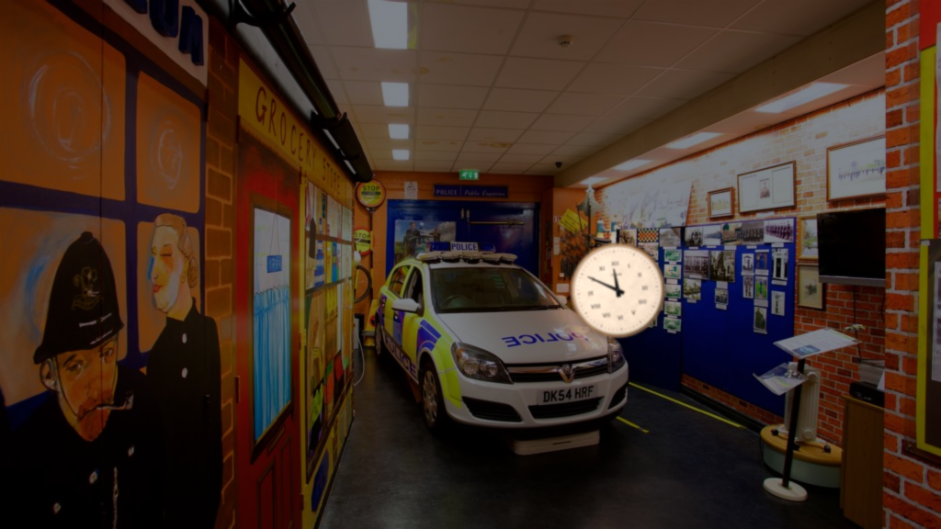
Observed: 11.50
